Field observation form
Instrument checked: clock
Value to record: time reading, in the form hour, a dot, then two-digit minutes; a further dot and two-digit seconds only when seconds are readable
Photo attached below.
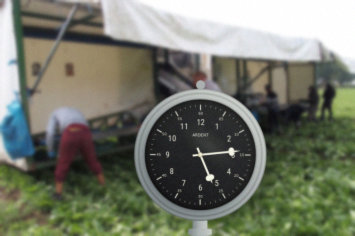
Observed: 5.14
